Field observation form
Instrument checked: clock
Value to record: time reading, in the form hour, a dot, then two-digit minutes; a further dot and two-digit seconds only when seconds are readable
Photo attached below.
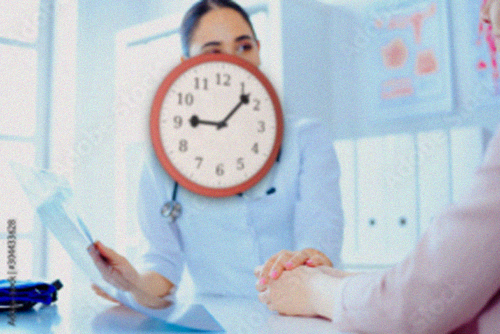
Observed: 9.07
